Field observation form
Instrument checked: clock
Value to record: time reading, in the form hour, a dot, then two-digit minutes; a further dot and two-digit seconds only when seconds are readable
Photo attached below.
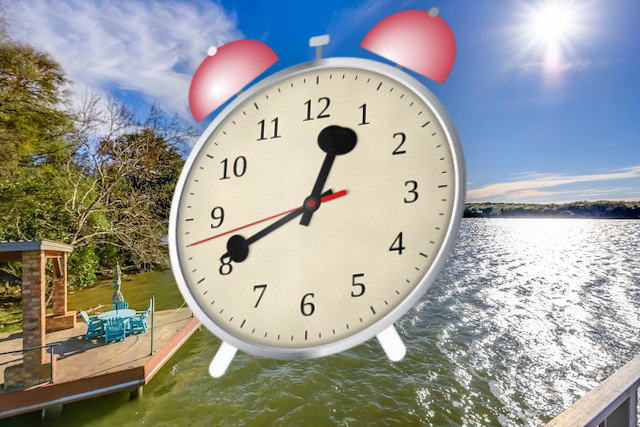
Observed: 12.40.43
